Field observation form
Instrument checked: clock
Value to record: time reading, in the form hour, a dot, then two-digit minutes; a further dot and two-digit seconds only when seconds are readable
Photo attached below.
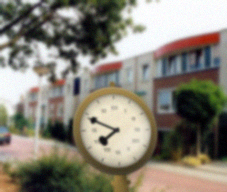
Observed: 7.49
